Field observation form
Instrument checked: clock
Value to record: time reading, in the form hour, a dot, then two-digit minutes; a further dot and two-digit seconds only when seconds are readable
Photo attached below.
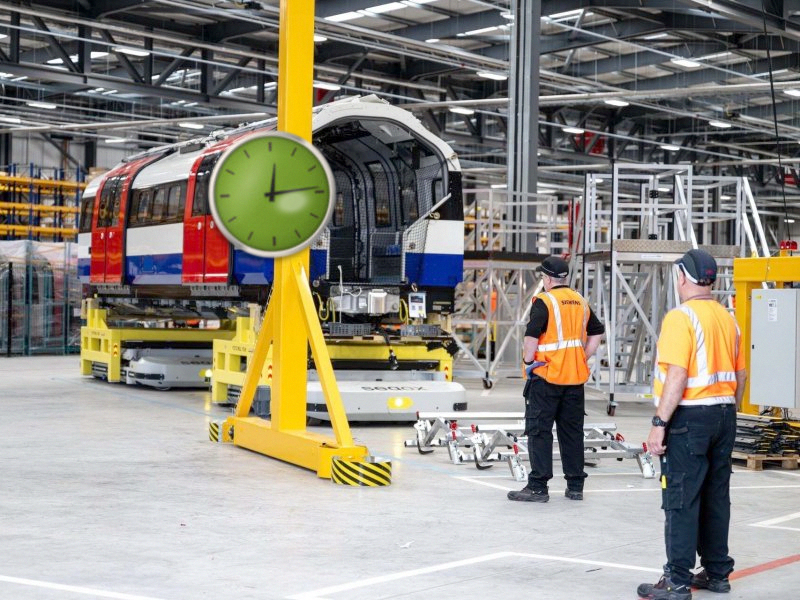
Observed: 12.14
